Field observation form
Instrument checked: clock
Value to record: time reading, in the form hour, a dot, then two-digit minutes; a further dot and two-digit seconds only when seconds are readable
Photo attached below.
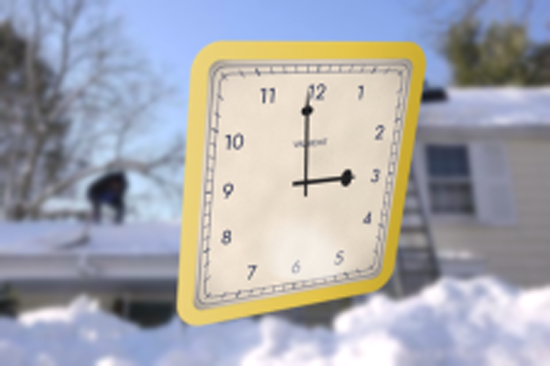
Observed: 2.59
